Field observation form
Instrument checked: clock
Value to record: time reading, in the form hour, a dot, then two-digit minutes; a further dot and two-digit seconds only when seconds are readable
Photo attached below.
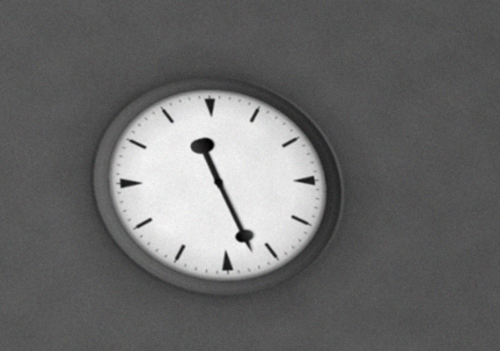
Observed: 11.27
